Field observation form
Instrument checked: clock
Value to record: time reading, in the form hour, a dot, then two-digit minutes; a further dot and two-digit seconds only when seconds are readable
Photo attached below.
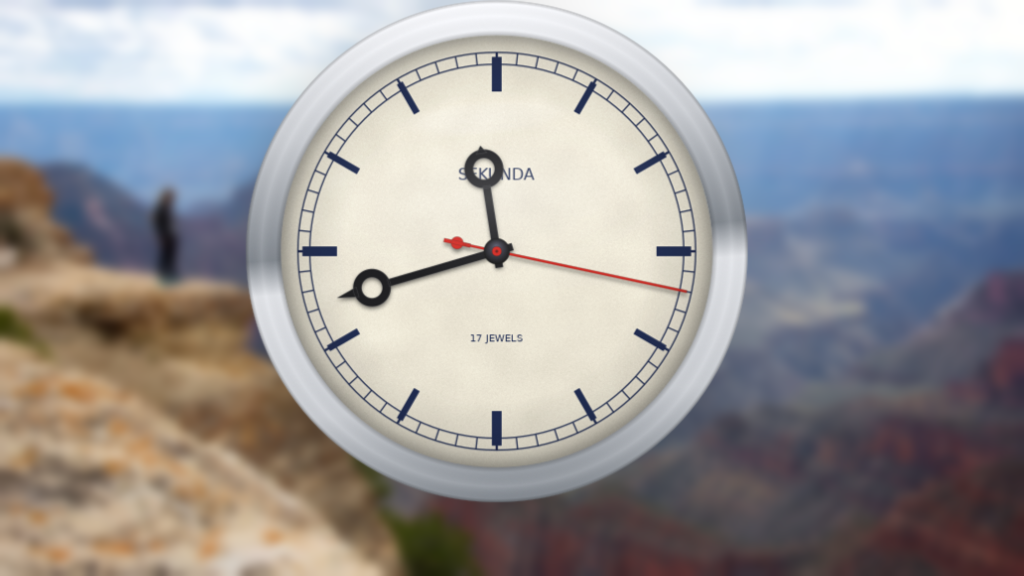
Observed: 11.42.17
